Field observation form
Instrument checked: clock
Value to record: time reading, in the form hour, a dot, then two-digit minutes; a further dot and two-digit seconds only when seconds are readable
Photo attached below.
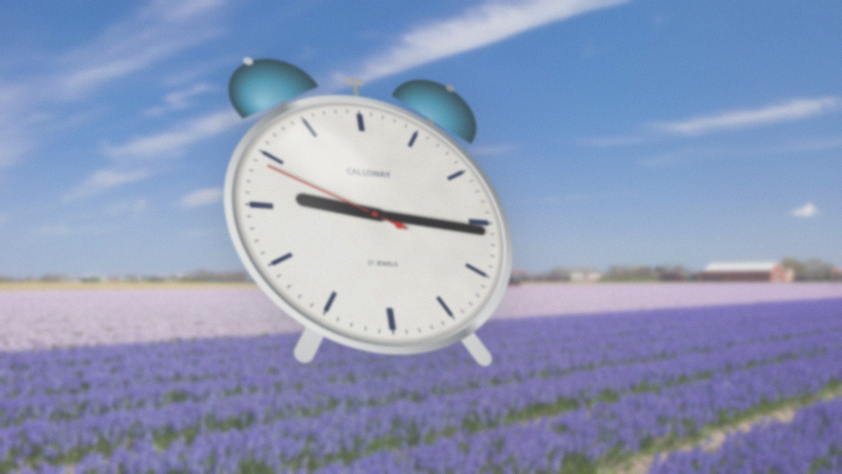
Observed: 9.15.49
